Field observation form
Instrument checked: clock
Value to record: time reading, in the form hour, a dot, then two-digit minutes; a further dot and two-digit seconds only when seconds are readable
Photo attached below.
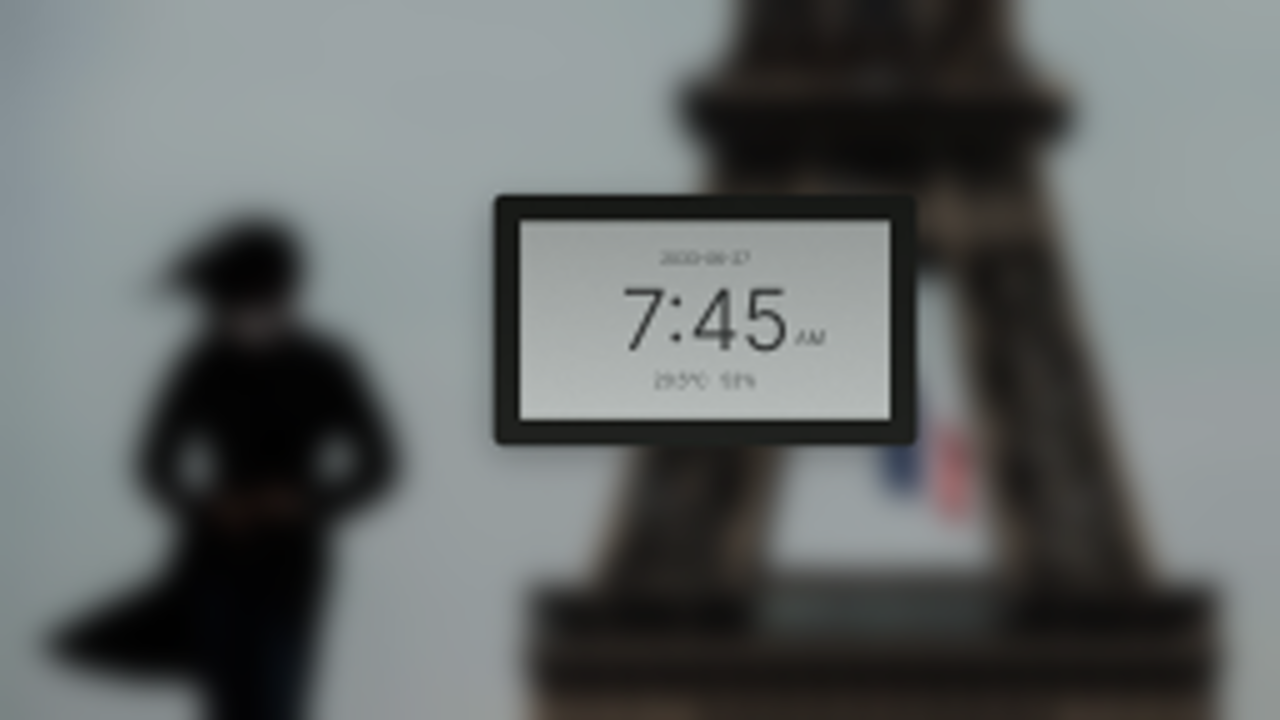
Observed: 7.45
